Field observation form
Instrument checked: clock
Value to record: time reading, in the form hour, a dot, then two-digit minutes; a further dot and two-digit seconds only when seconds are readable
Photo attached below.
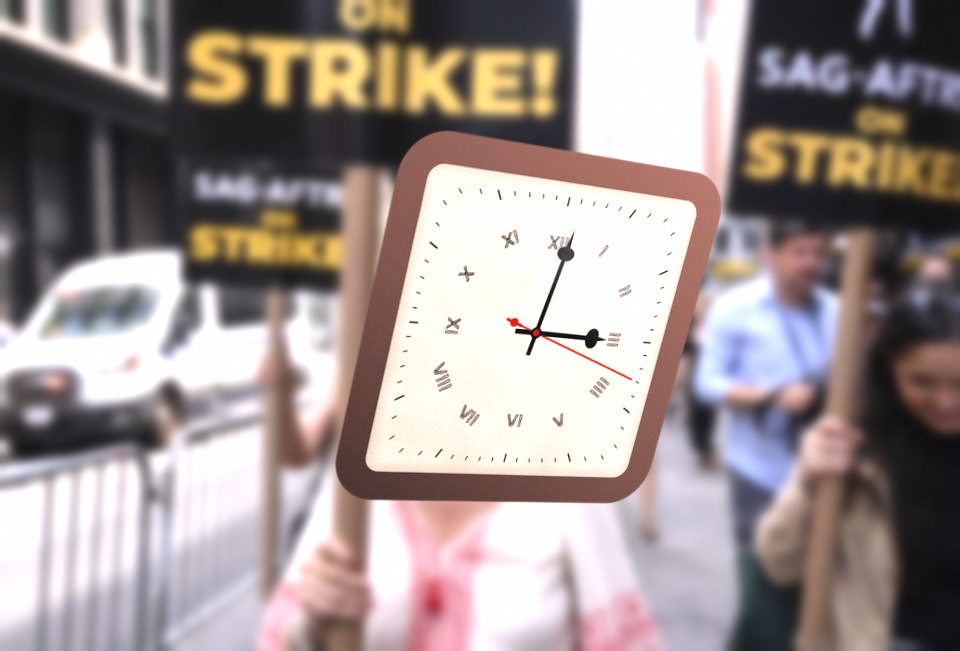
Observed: 3.01.18
